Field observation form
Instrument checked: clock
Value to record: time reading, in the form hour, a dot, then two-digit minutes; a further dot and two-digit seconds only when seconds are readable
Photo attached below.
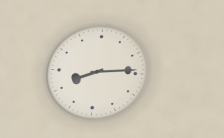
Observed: 8.14
